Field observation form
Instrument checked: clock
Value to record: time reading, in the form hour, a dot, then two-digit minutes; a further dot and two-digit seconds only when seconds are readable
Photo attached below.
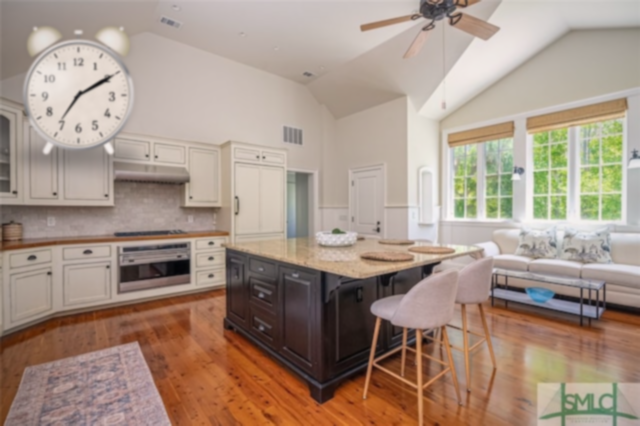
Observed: 7.10
